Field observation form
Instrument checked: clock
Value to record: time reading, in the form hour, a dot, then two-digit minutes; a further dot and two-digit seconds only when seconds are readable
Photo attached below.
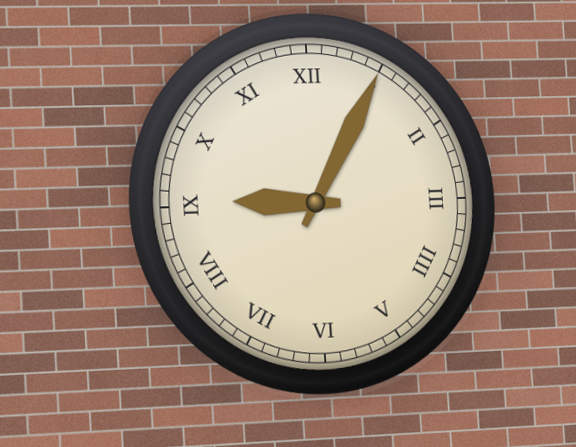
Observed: 9.05
